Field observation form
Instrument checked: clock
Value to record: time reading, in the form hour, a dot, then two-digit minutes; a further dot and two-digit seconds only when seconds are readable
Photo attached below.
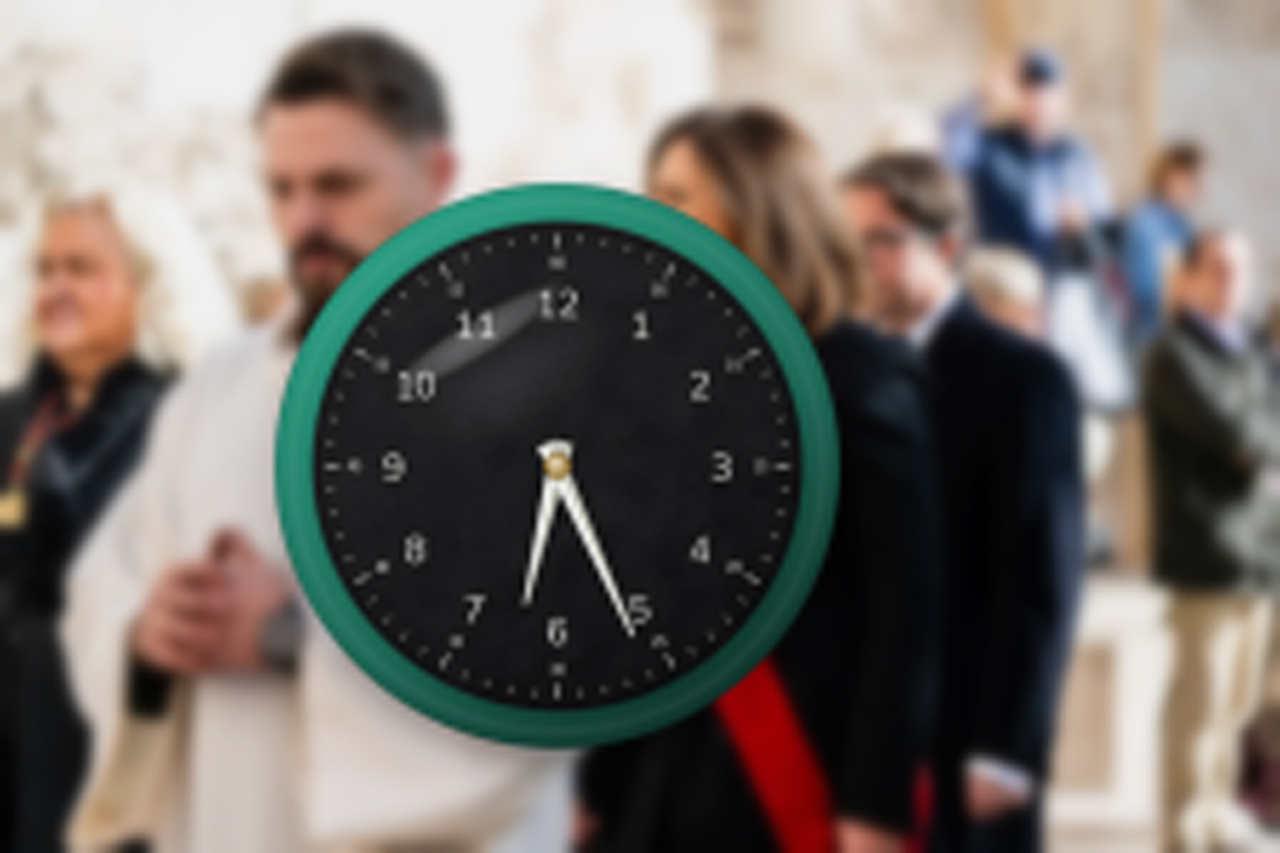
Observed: 6.26
